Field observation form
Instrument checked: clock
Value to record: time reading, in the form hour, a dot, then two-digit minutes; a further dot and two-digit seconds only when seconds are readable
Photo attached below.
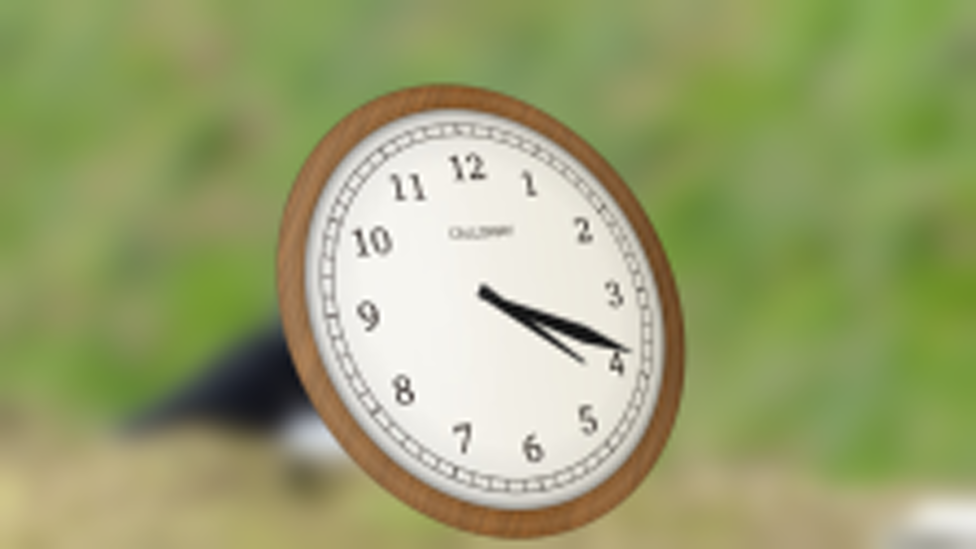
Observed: 4.19
